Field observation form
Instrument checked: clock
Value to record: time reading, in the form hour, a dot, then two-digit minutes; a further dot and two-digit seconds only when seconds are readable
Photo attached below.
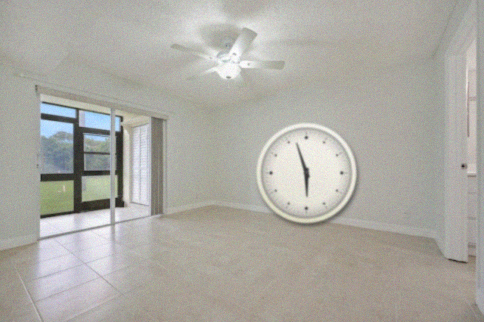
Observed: 5.57
